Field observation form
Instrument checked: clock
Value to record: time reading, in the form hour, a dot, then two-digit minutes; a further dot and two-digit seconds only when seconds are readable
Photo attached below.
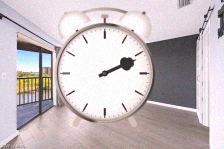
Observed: 2.11
